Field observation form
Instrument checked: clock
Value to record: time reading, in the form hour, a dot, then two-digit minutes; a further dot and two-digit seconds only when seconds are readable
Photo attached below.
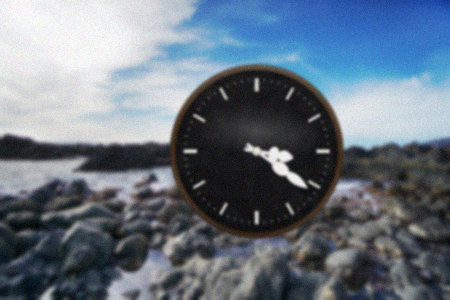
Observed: 3.21
